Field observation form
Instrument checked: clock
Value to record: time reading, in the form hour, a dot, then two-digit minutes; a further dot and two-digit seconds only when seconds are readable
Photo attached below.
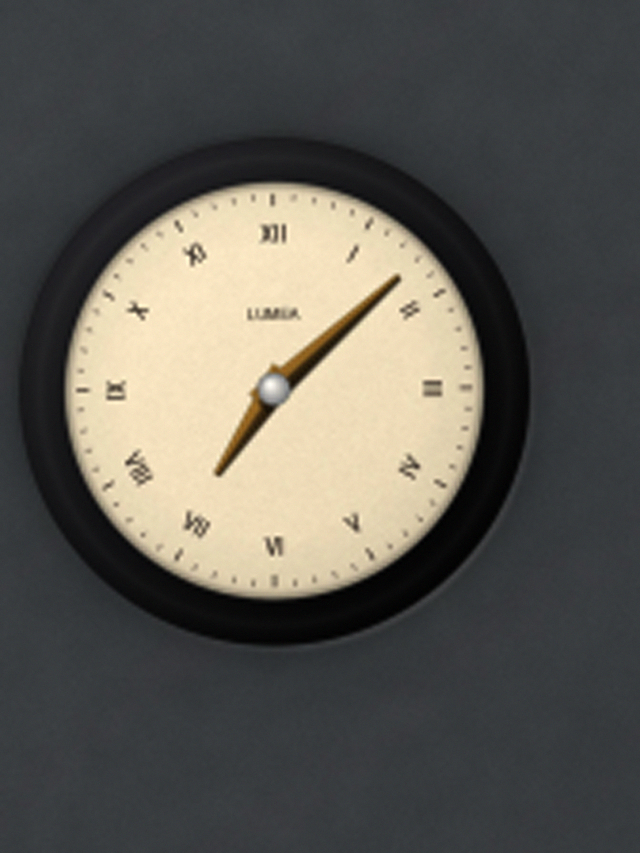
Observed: 7.08
